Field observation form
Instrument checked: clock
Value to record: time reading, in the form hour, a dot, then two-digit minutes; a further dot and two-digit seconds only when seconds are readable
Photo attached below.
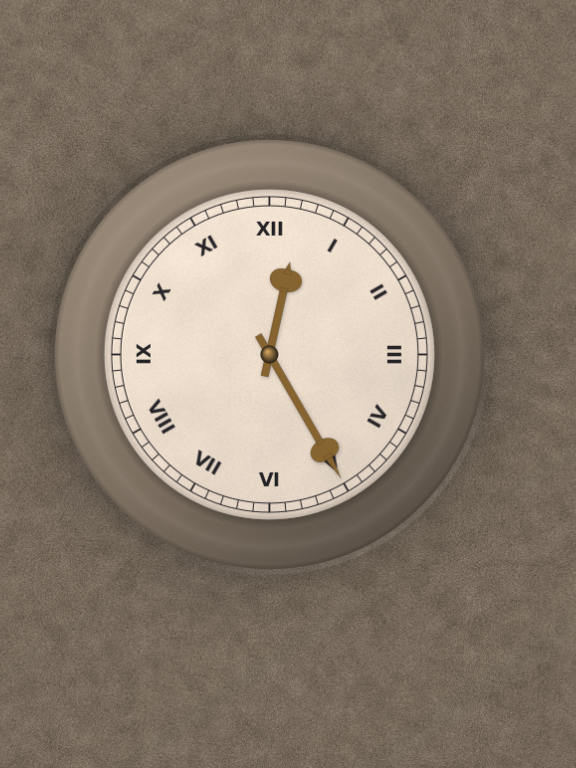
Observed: 12.25
